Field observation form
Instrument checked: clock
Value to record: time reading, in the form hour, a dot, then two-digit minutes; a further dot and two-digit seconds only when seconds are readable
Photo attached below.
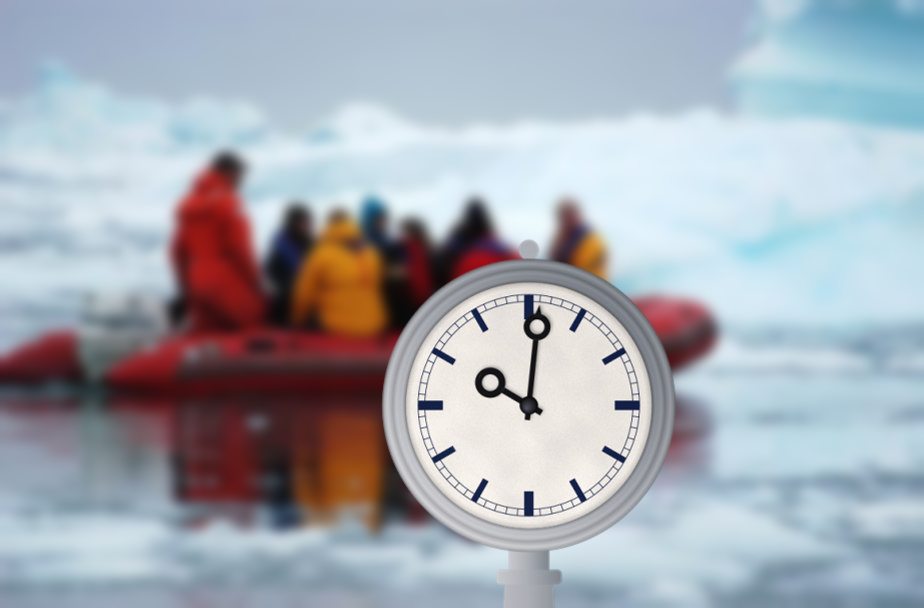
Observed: 10.01
